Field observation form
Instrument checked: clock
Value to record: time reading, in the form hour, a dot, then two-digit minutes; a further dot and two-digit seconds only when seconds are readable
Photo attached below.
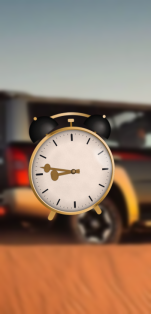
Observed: 8.47
